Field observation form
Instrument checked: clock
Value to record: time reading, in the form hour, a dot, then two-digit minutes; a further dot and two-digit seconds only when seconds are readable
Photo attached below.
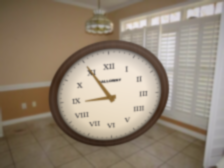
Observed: 8.55
